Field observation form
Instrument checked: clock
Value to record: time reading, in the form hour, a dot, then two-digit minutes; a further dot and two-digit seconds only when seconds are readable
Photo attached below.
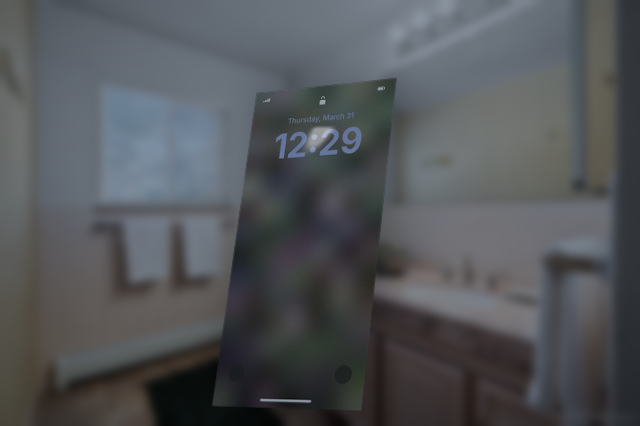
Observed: 12.29
